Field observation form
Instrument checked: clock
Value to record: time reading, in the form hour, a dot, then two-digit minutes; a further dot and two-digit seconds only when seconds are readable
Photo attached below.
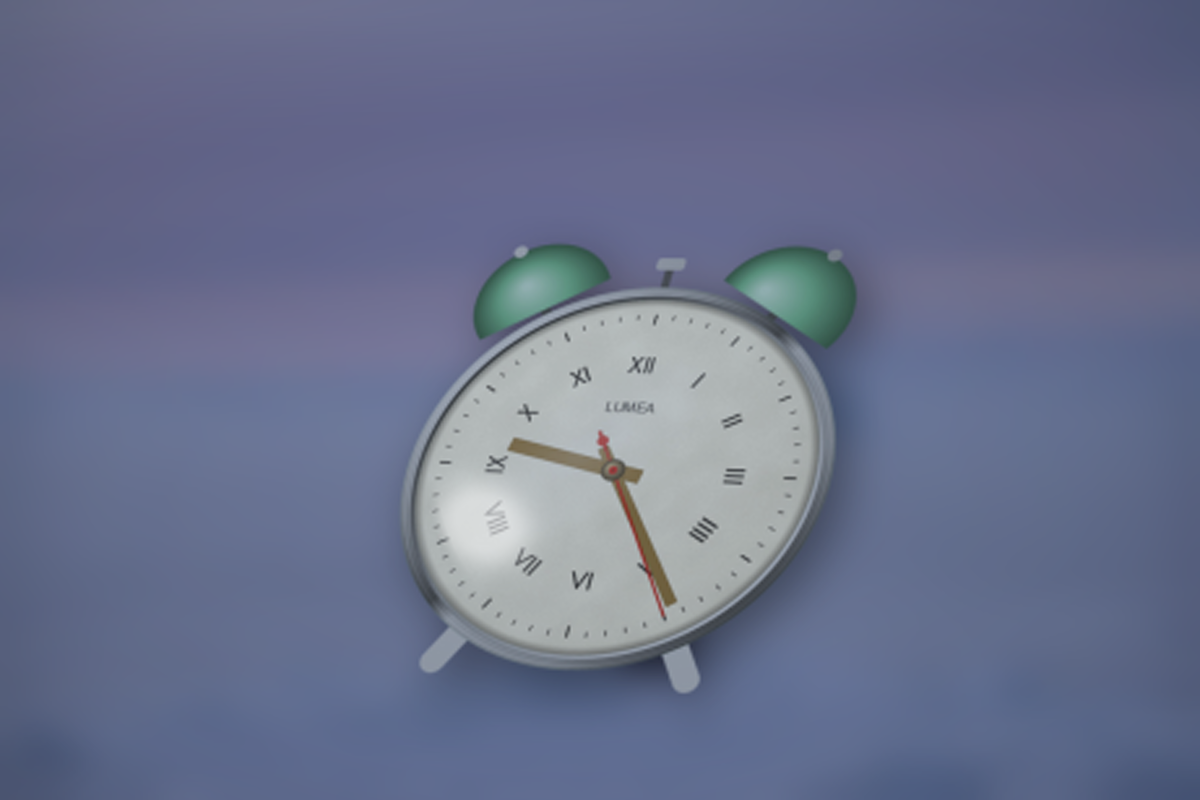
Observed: 9.24.25
